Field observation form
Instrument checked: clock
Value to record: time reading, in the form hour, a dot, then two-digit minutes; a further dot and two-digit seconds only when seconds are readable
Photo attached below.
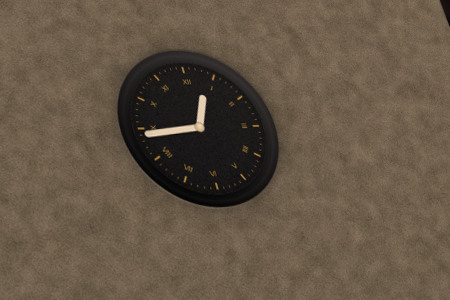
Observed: 12.44
